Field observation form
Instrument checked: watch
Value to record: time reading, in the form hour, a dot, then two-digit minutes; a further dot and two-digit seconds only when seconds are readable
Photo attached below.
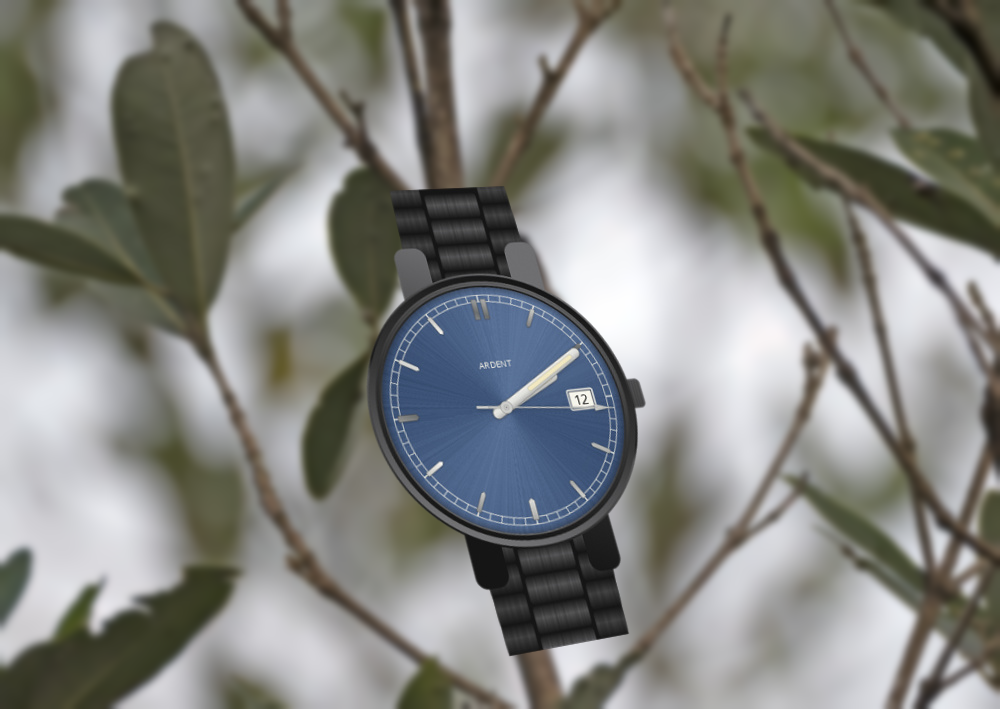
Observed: 2.10.16
